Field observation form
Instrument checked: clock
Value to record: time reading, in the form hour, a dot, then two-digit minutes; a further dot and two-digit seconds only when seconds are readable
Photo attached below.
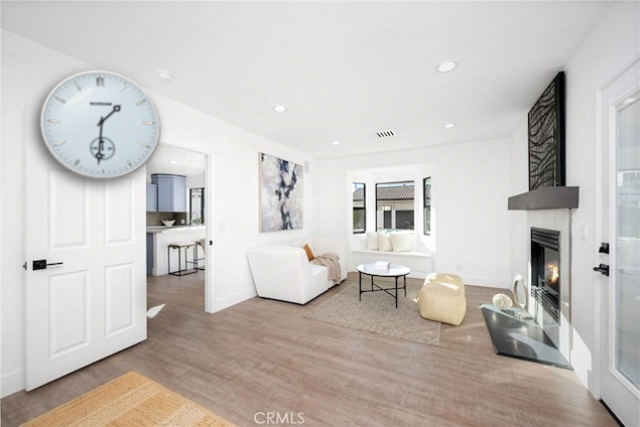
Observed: 1.31
